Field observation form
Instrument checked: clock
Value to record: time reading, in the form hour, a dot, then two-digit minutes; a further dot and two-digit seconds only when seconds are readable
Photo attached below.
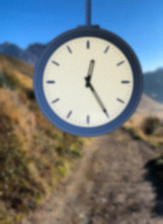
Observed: 12.25
